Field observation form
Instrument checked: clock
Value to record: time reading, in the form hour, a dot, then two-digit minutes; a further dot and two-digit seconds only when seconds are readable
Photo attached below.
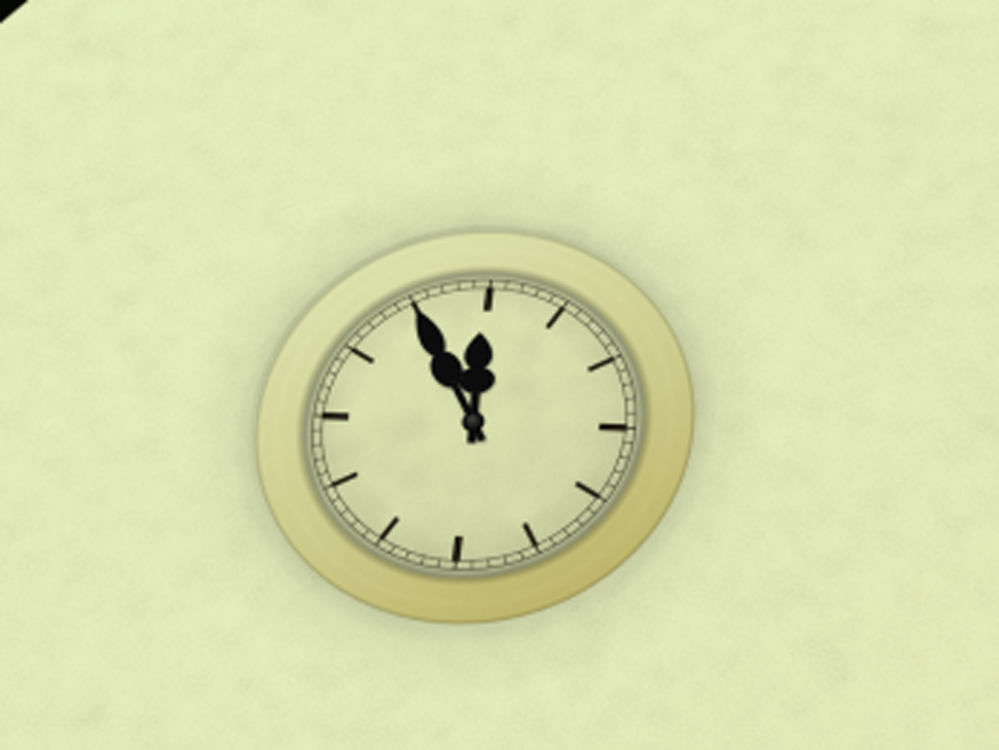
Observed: 11.55
